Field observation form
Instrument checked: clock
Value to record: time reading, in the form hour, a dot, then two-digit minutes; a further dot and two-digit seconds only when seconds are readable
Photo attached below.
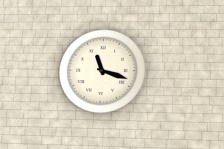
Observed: 11.18
